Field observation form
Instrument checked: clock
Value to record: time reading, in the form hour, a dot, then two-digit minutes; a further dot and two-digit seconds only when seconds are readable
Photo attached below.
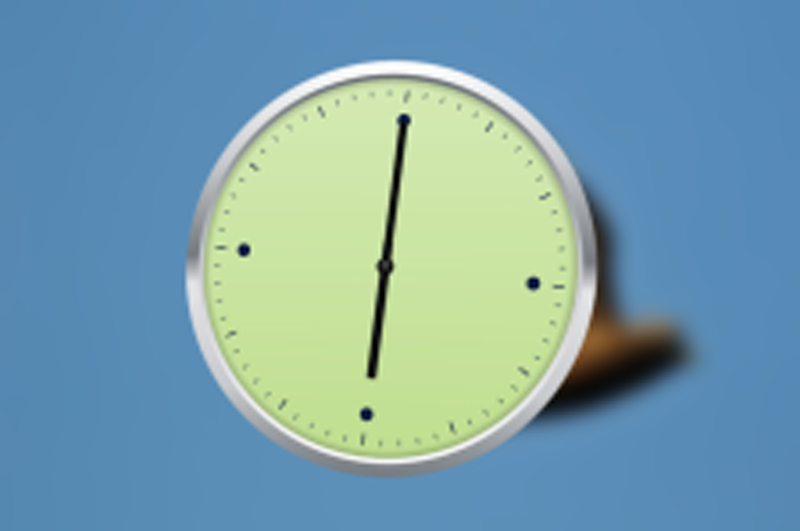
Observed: 6.00
